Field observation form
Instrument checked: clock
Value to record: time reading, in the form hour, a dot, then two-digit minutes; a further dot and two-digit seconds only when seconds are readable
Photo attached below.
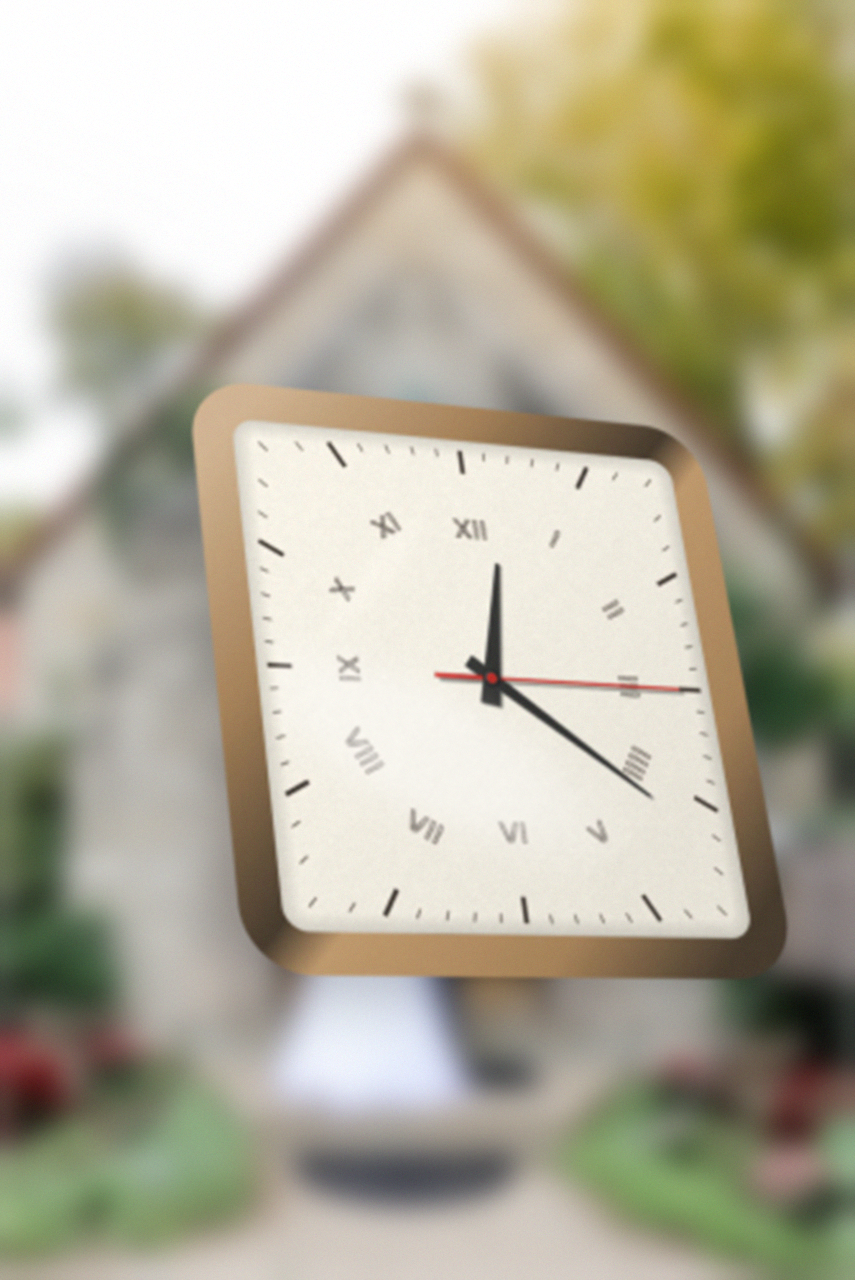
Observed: 12.21.15
